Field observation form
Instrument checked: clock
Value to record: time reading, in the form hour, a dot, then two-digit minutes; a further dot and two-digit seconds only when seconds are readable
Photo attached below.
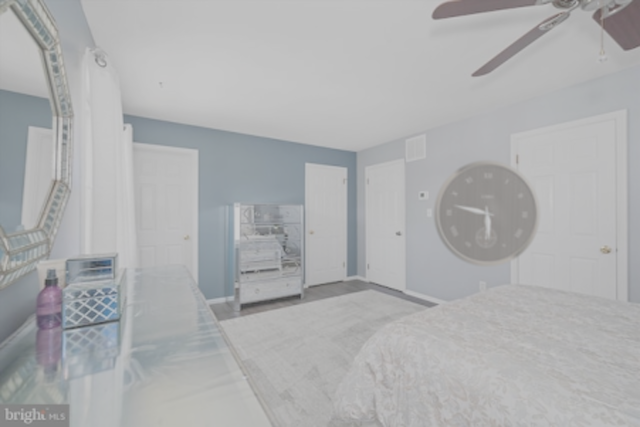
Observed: 5.47
